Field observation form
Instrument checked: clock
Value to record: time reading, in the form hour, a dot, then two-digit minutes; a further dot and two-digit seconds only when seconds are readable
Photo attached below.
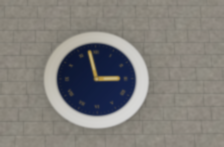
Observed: 2.58
